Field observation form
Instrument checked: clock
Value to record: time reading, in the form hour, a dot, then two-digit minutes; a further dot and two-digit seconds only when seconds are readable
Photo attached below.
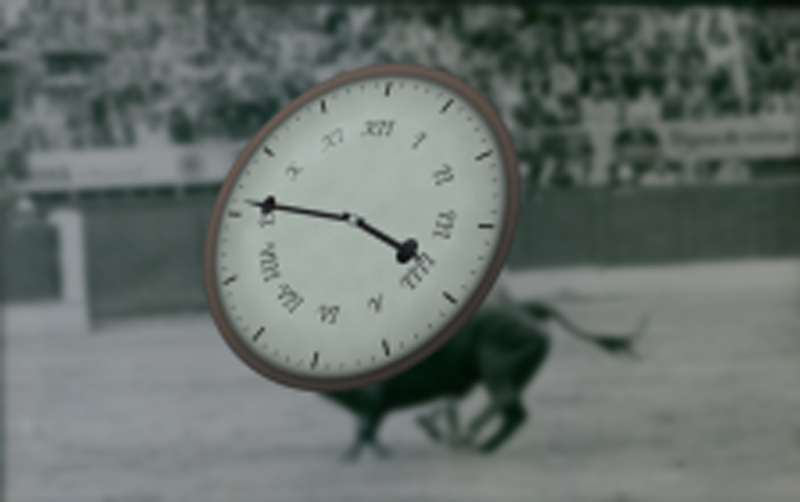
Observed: 3.46
